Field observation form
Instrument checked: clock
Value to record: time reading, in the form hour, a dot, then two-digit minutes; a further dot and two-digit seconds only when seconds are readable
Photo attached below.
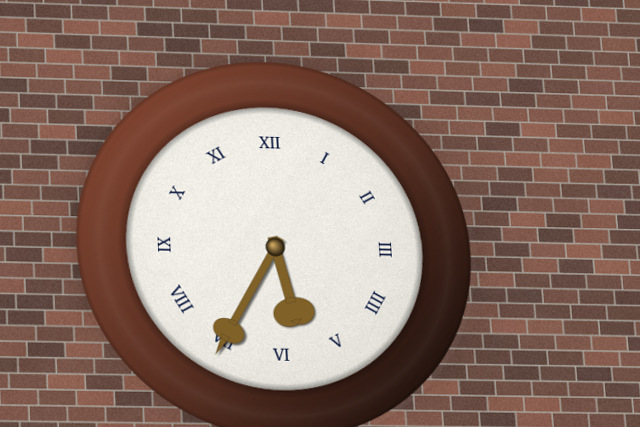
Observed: 5.35
